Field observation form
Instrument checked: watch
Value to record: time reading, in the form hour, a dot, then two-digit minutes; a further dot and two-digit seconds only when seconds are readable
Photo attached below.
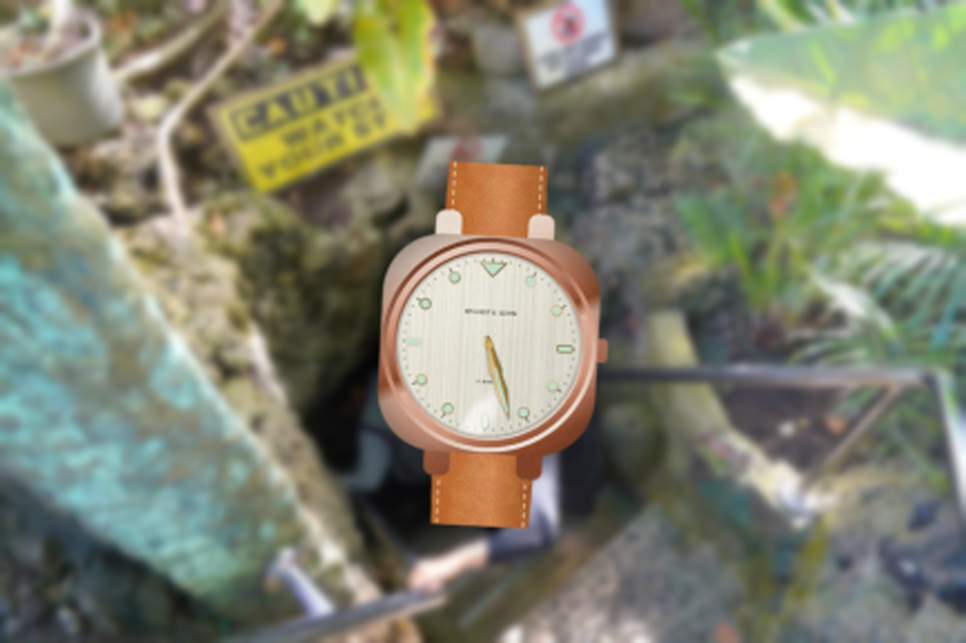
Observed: 5.27
